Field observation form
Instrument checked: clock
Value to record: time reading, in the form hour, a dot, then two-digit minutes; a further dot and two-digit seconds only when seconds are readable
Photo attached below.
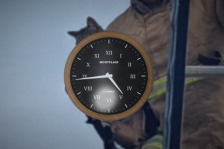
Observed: 4.44
